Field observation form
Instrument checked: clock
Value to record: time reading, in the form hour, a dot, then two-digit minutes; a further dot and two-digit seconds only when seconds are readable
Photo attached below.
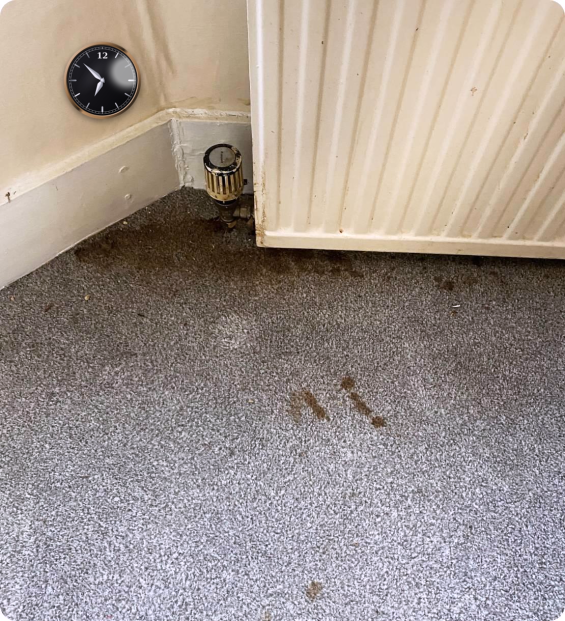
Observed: 6.52
